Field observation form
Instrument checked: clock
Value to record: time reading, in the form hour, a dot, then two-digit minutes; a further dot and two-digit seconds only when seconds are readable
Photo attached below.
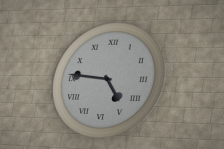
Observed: 4.46
